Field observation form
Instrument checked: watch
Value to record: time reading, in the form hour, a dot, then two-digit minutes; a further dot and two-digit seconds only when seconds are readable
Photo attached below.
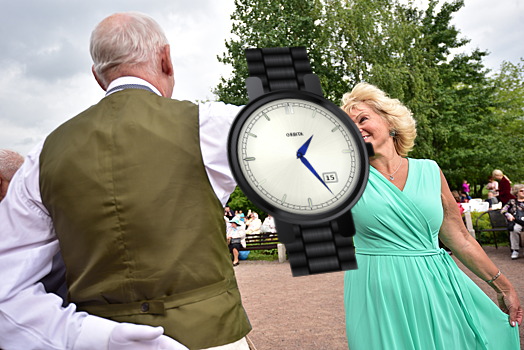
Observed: 1.25
